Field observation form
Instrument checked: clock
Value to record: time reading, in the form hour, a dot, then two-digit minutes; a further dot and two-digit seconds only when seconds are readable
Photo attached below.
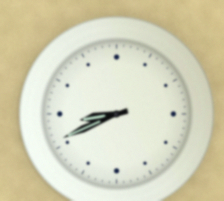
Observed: 8.41
